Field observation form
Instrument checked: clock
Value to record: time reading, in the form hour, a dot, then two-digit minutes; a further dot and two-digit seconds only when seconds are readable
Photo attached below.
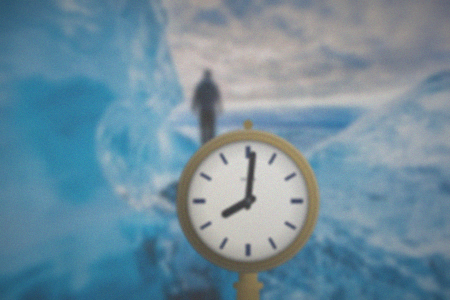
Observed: 8.01
